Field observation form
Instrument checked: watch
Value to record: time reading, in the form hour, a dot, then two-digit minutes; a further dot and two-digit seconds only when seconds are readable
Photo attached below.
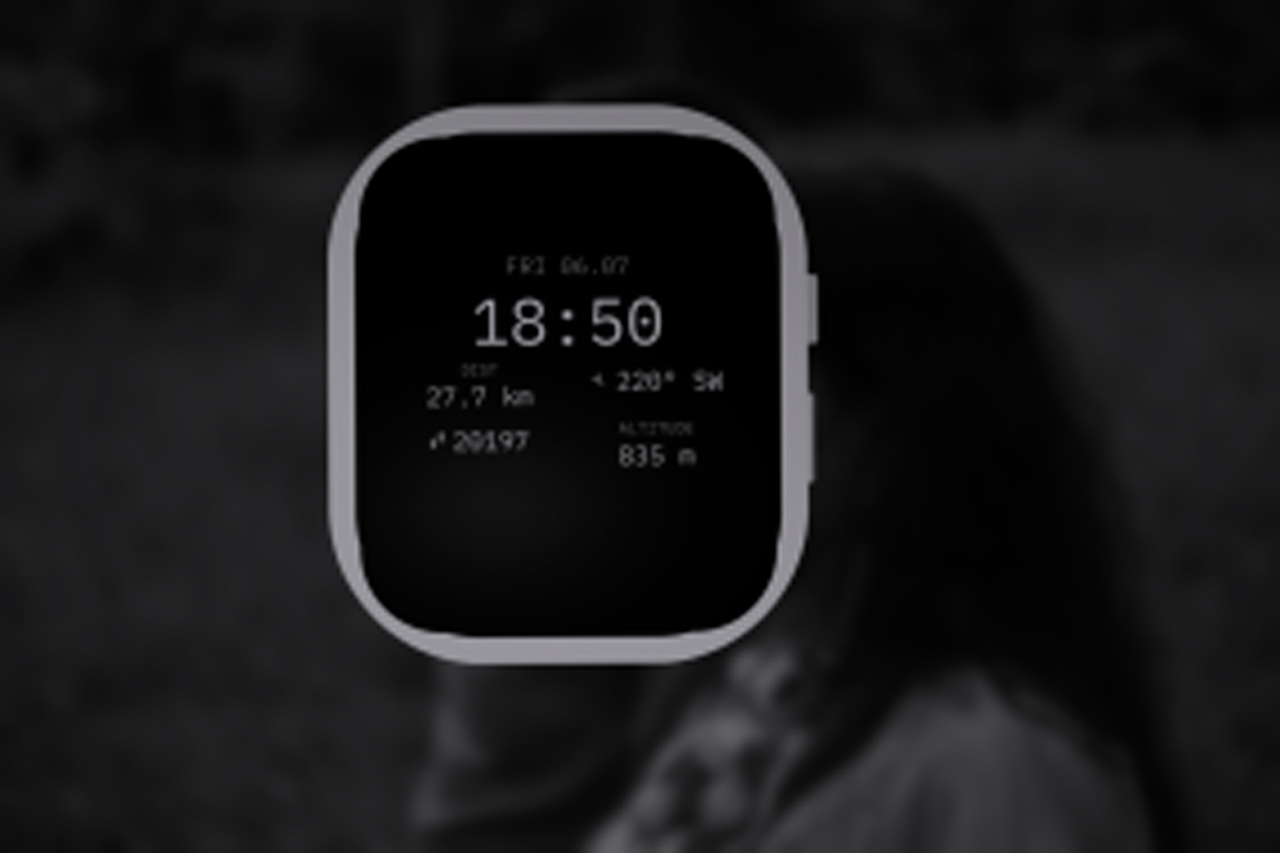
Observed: 18.50
